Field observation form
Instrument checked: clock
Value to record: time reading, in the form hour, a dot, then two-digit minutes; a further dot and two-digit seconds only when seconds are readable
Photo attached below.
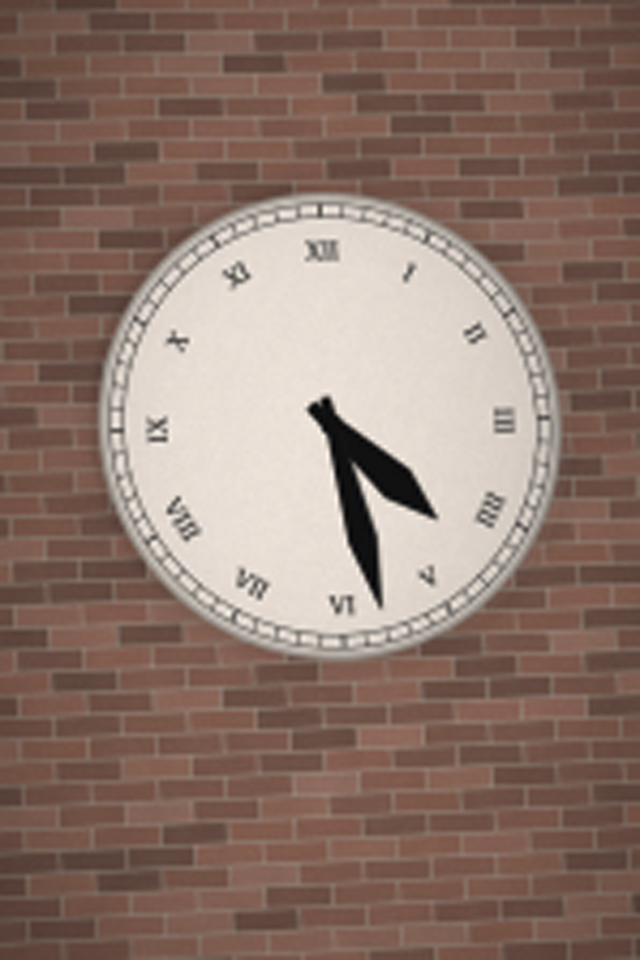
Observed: 4.28
